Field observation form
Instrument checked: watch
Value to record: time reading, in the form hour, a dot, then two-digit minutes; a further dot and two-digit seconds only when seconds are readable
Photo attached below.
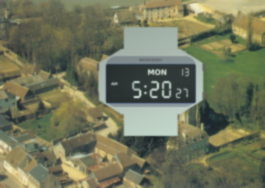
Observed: 5.20
